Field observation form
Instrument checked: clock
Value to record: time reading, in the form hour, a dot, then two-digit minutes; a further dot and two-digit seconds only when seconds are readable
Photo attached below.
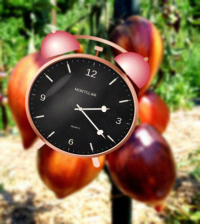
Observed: 2.21
